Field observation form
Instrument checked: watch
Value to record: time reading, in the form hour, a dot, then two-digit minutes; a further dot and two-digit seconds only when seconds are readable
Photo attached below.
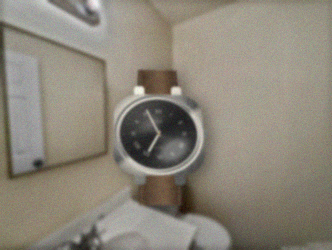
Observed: 6.56
